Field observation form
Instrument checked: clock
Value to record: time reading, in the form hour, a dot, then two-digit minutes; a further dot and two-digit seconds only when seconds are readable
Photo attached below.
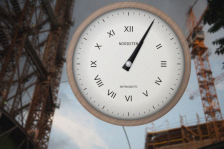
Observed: 1.05
